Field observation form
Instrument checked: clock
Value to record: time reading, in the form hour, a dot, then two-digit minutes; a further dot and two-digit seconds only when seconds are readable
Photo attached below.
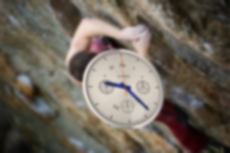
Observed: 9.23
